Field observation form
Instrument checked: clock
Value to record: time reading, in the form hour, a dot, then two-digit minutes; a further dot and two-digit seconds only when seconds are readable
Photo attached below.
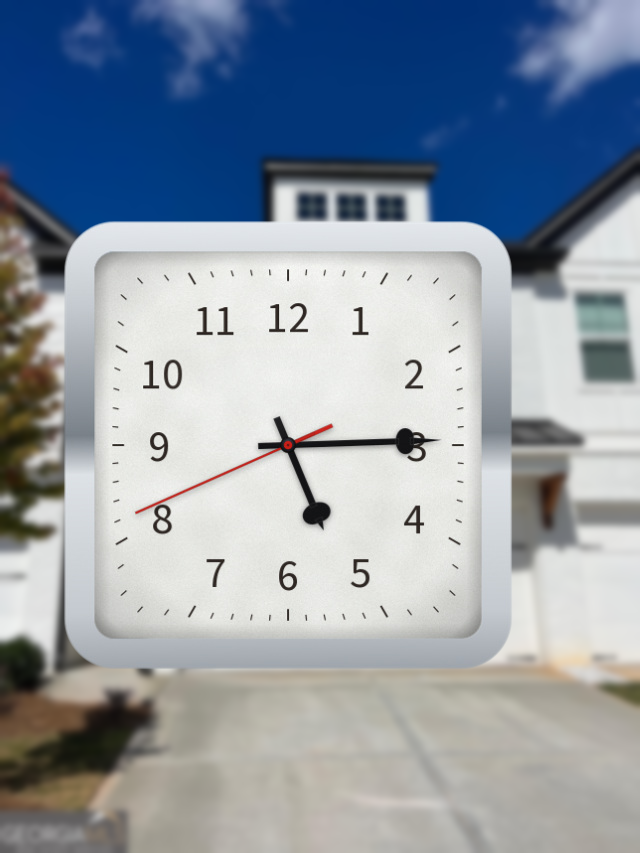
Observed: 5.14.41
